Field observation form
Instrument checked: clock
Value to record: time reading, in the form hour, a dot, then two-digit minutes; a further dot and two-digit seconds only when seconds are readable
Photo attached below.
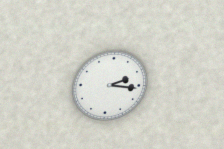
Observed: 2.16
